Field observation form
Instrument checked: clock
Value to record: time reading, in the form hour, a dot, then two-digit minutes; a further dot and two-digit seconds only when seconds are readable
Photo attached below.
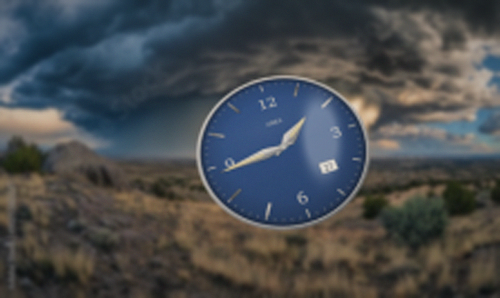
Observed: 1.44
